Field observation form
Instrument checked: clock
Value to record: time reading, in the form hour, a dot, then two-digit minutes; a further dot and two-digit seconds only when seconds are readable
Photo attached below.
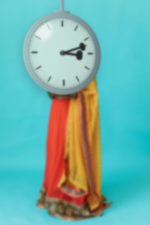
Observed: 3.12
